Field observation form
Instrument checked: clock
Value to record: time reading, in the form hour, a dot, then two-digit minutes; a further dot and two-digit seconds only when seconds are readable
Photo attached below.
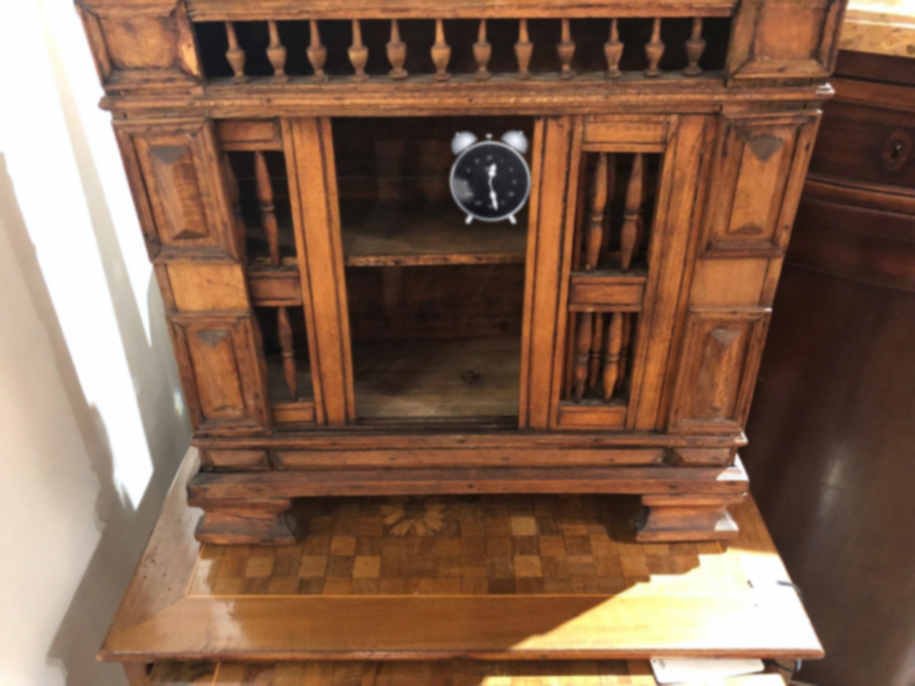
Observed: 12.28
